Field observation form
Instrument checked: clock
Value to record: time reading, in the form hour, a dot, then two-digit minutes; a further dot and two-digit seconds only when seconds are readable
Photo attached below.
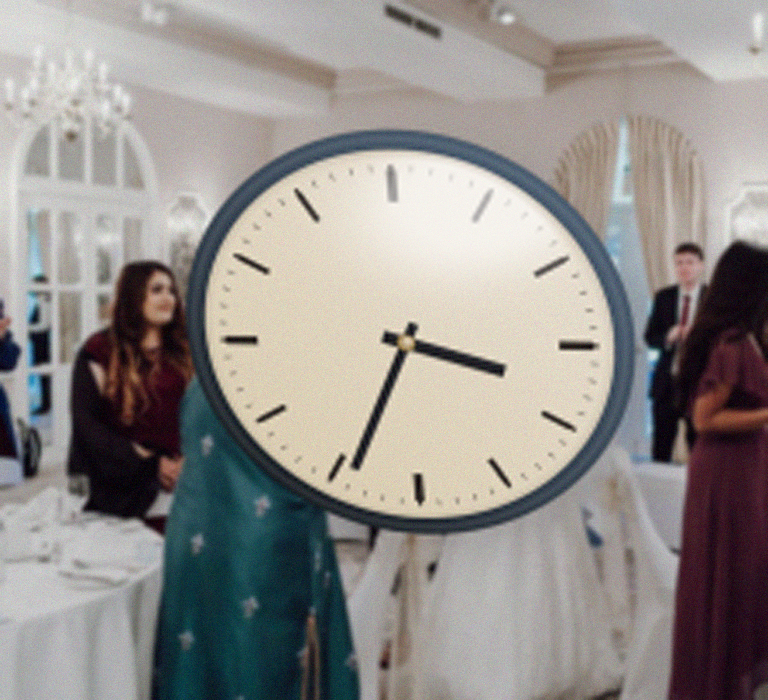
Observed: 3.34
